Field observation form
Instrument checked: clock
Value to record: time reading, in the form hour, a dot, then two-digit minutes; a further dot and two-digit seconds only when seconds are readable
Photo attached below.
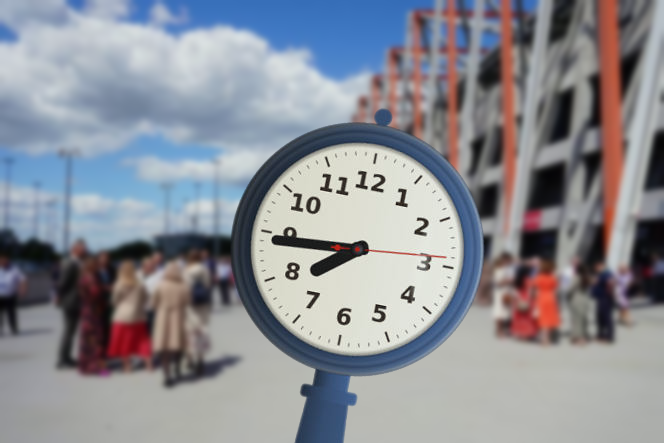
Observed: 7.44.14
